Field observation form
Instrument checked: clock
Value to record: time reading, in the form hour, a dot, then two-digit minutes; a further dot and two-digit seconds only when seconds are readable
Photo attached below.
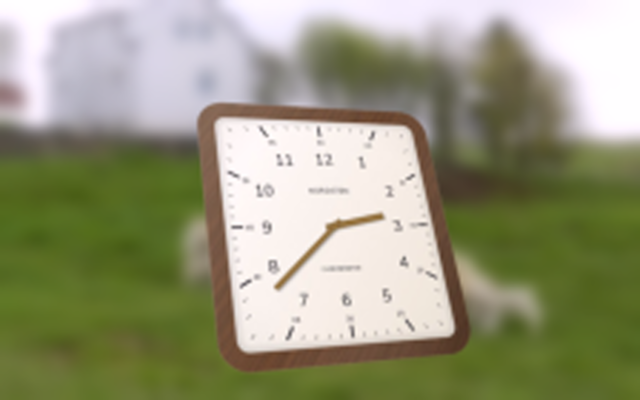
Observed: 2.38
